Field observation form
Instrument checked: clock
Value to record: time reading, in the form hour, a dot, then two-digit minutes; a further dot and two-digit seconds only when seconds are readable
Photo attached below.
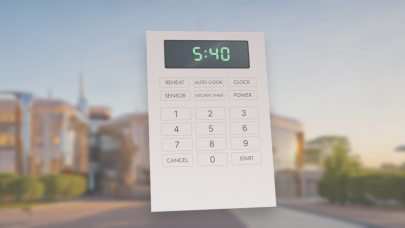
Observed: 5.40
